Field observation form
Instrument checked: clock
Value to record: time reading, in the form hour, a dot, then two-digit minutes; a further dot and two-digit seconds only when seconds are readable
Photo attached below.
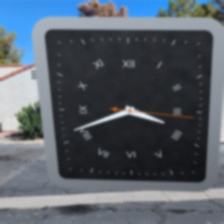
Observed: 3.41.16
